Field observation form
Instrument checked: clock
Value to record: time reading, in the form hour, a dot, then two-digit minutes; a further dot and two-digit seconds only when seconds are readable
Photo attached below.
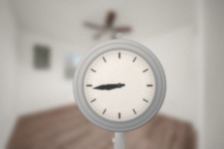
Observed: 8.44
